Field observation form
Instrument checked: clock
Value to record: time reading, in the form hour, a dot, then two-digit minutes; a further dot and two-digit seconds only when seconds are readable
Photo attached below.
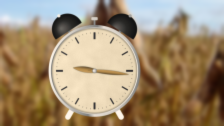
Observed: 9.16
